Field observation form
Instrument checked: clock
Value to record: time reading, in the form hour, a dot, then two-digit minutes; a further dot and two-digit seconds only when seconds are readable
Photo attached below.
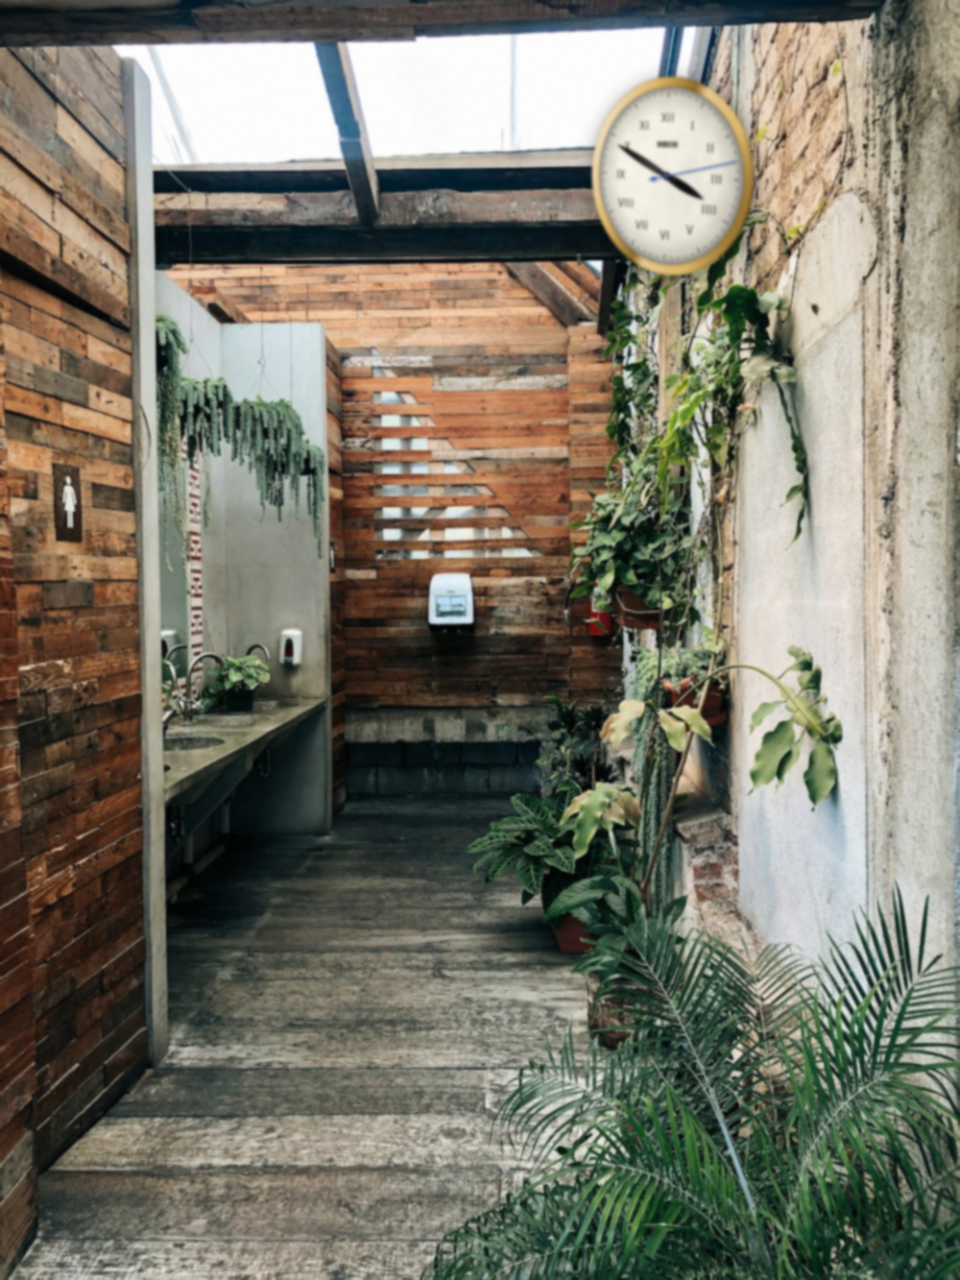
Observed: 3.49.13
